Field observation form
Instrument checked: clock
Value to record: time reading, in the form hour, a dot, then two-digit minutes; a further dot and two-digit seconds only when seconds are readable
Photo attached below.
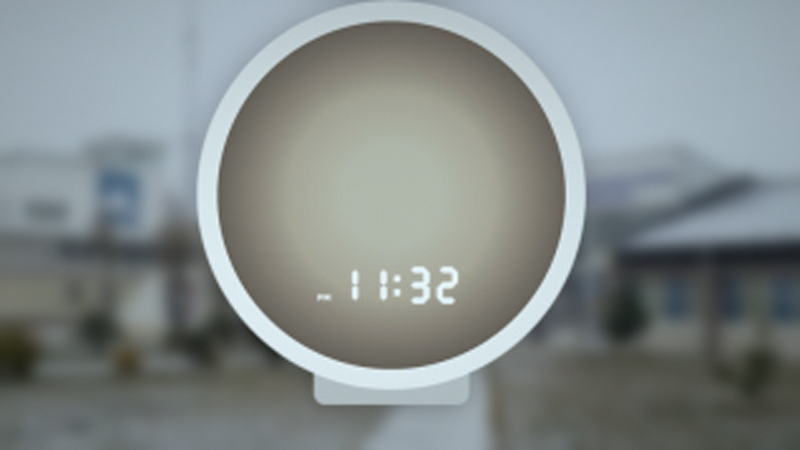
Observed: 11.32
